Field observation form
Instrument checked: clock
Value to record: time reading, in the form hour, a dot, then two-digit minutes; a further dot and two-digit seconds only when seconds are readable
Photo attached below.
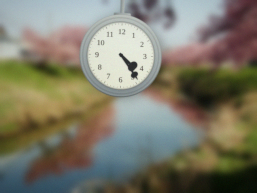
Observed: 4.24
